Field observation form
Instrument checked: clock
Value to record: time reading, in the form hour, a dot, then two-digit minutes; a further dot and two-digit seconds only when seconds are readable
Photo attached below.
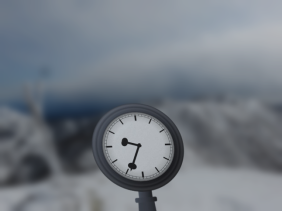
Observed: 9.34
